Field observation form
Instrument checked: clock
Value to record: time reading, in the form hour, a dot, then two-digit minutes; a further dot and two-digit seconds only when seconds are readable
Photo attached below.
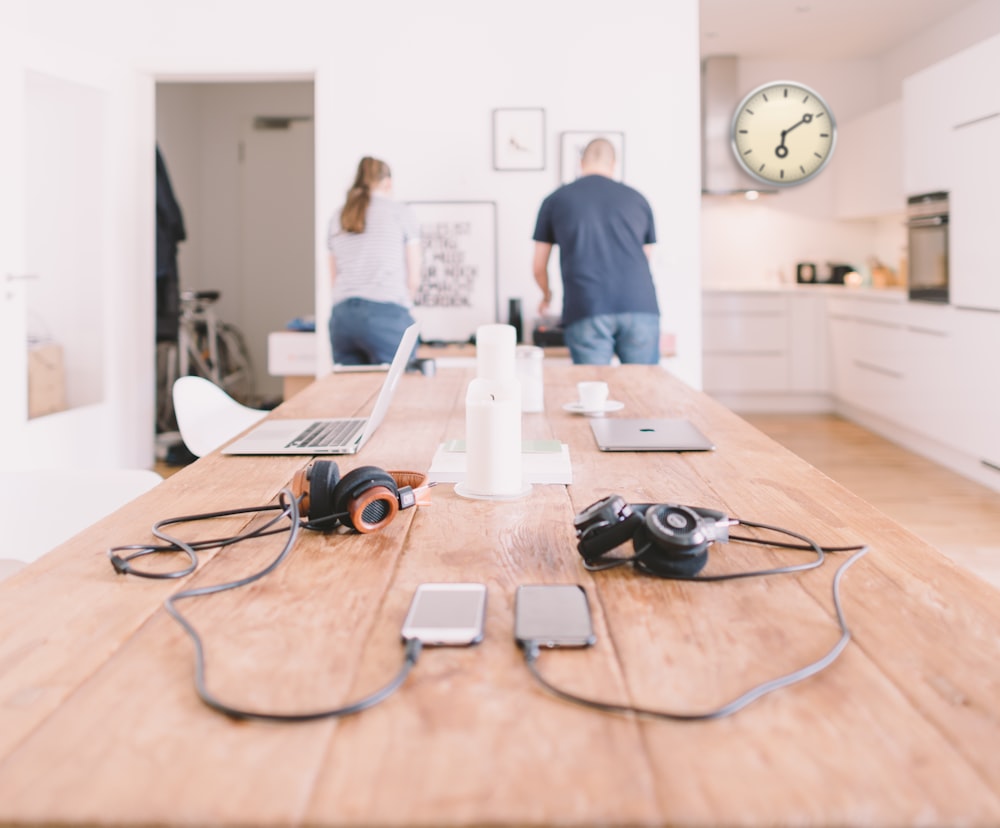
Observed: 6.09
